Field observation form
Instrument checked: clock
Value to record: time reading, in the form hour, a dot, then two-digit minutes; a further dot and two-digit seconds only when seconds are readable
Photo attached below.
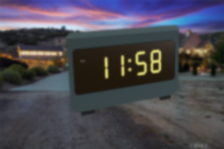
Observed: 11.58
